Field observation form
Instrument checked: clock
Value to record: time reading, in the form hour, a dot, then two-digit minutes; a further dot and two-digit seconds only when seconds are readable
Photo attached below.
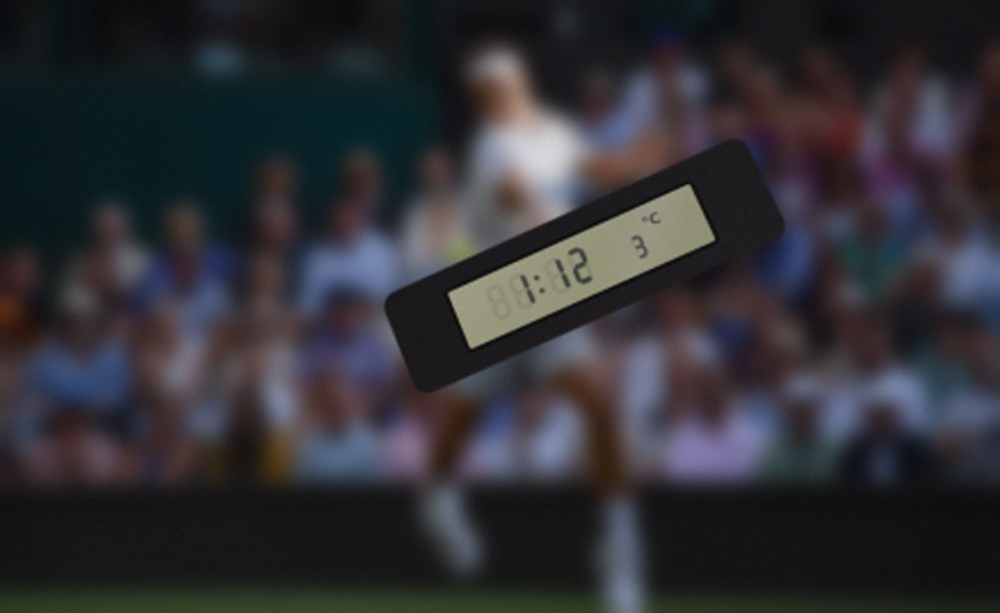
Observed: 1.12
